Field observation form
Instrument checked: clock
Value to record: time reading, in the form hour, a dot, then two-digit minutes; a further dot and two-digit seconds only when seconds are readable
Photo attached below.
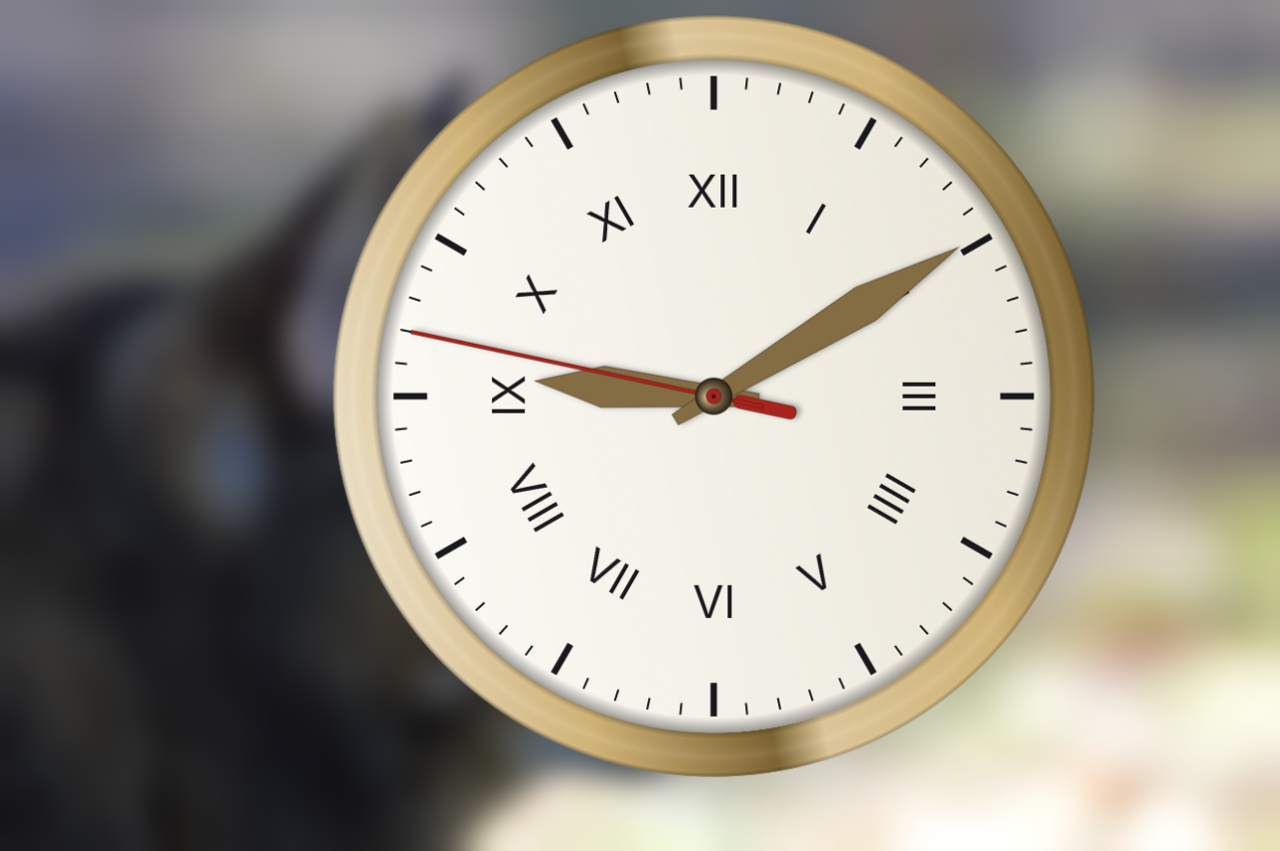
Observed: 9.09.47
